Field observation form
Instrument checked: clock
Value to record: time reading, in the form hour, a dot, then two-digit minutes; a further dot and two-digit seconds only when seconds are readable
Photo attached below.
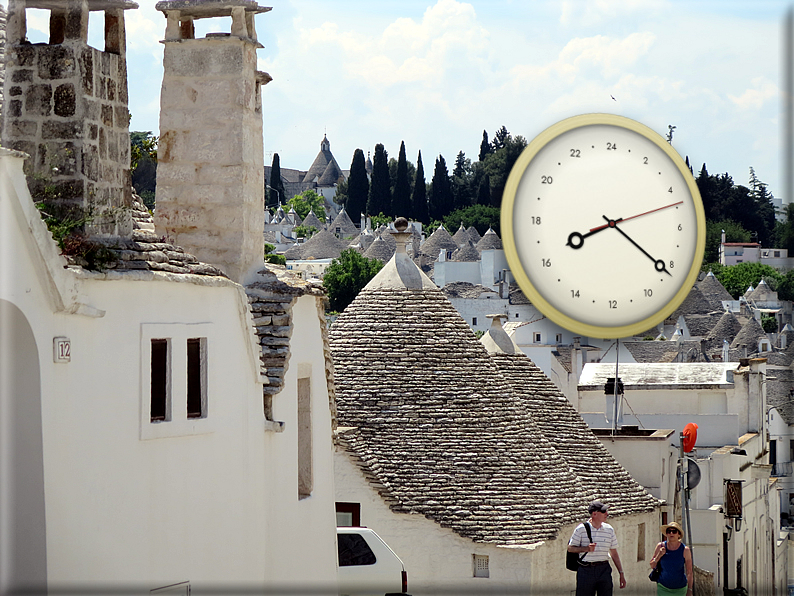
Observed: 16.21.12
